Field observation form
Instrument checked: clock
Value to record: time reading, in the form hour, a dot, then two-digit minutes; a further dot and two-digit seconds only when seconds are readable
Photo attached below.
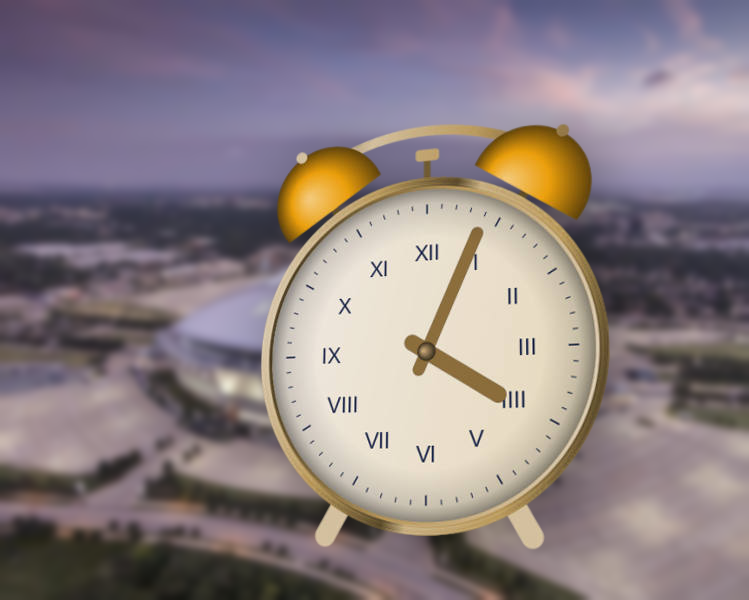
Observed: 4.04
